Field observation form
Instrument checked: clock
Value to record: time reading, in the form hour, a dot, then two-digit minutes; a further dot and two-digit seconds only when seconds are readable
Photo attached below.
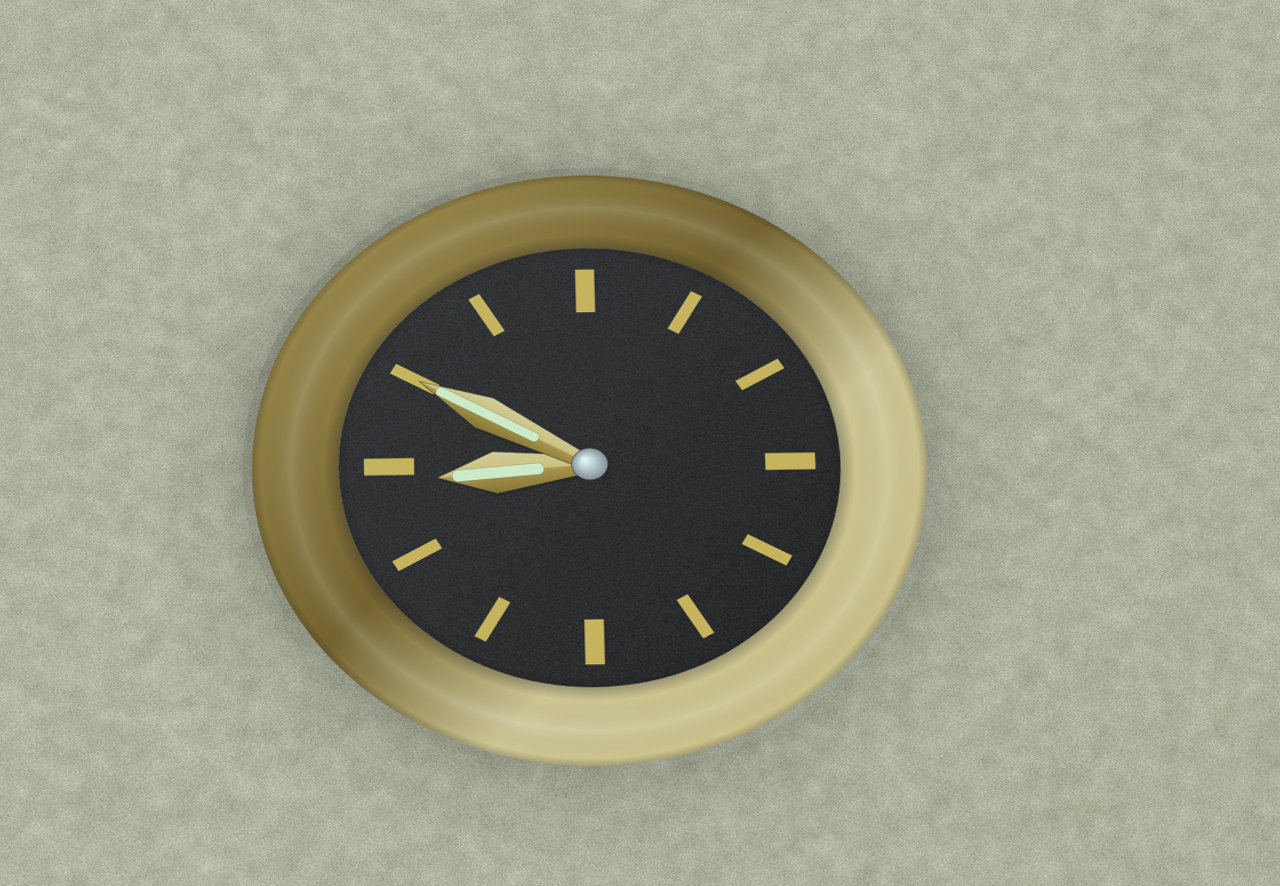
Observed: 8.50
